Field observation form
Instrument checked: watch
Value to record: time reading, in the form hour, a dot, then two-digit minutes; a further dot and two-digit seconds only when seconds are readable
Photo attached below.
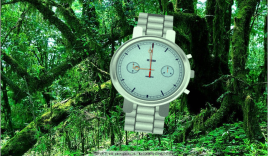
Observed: 8.59
